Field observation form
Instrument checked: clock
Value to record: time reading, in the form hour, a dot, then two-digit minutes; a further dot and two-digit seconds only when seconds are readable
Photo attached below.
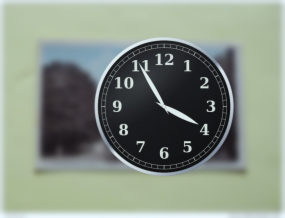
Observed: 3.55
